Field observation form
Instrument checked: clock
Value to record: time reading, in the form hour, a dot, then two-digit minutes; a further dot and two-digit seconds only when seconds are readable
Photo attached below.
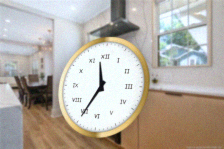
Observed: 11.35
